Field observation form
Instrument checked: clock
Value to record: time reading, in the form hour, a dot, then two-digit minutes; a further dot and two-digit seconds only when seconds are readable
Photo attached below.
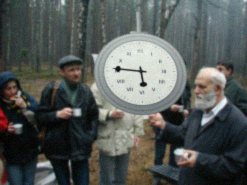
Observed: 5.46
